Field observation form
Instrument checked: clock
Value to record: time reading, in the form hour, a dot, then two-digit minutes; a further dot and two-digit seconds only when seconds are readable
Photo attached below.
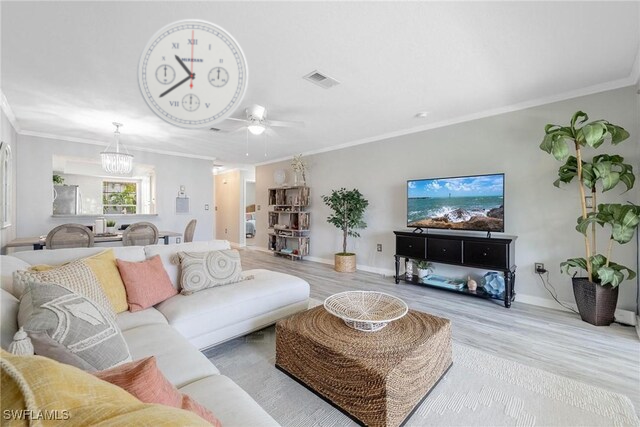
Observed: 10.39
